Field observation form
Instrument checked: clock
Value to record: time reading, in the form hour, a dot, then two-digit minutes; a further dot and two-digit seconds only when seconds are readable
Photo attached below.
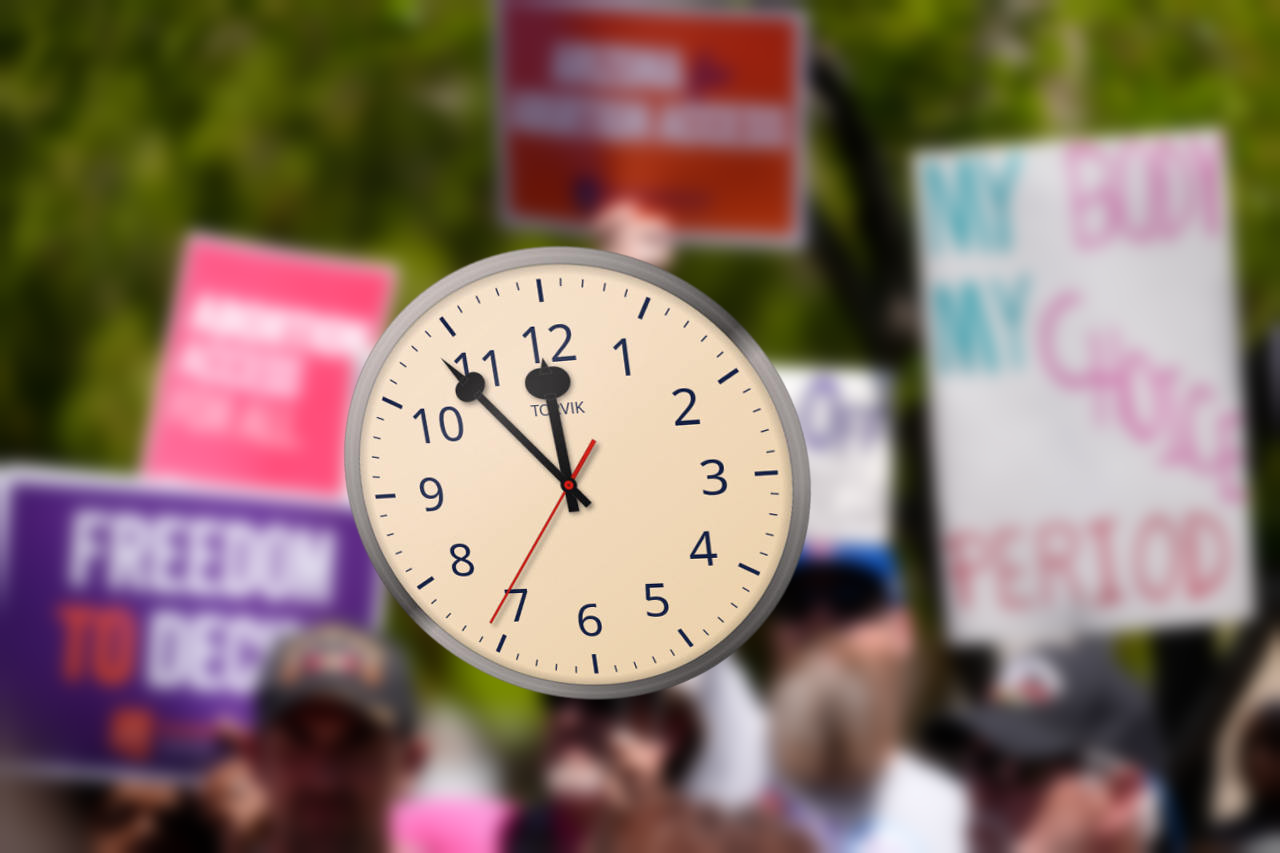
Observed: 11.53.36
